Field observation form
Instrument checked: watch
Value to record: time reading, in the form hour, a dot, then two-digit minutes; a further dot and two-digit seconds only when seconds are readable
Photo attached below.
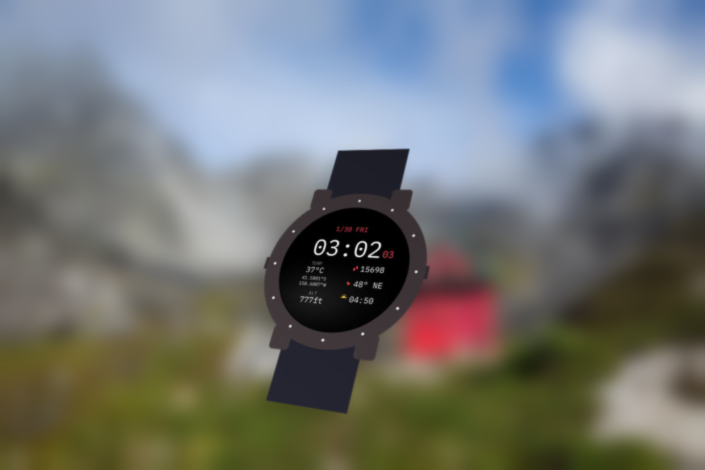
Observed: 3.02.03
